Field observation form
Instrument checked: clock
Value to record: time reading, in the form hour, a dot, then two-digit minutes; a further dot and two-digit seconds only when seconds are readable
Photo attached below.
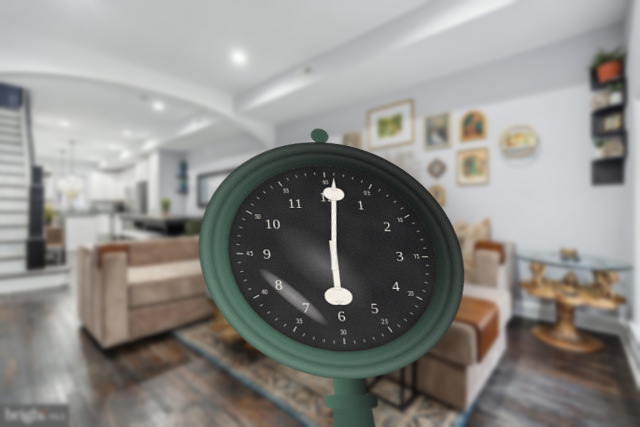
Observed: 6.01
